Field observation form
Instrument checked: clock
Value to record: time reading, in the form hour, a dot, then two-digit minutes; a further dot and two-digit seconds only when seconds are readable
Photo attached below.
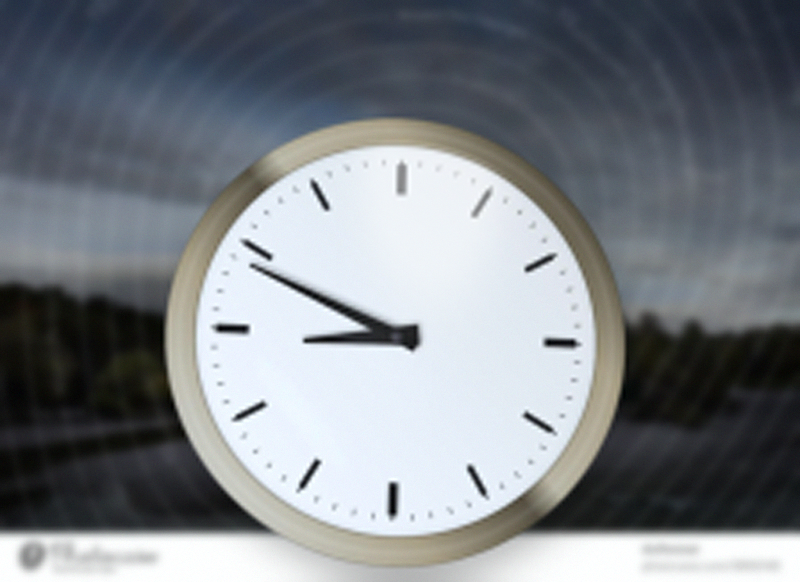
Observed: 8.49
